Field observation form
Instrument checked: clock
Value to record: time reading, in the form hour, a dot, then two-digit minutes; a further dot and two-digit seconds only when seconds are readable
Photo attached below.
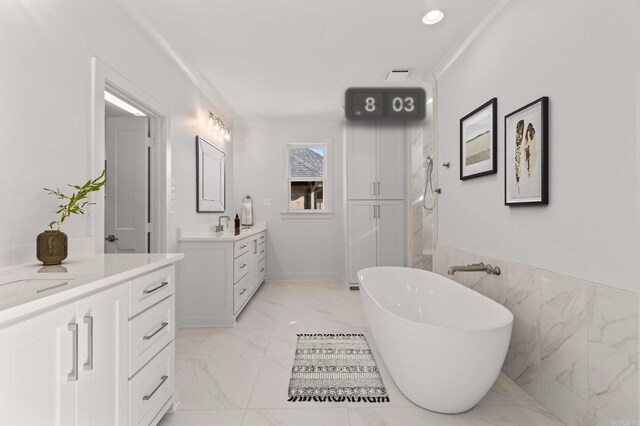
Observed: 8.03
